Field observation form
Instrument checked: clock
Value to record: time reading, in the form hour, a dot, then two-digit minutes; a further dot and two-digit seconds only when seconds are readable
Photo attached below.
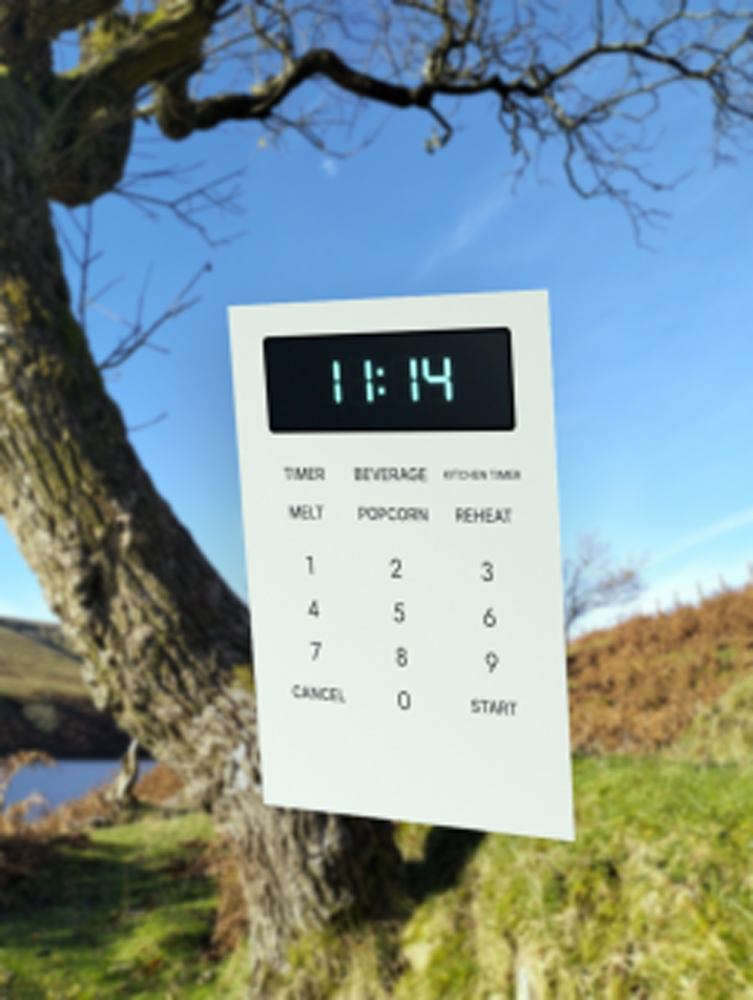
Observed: 11.14
